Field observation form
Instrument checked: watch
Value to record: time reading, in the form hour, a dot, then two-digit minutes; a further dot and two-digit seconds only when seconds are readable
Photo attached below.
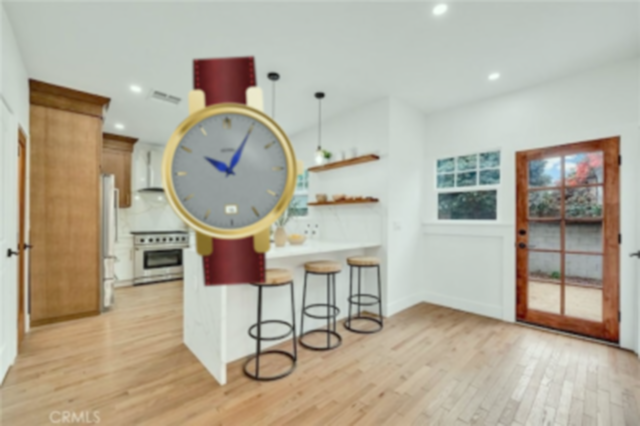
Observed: 10.05
